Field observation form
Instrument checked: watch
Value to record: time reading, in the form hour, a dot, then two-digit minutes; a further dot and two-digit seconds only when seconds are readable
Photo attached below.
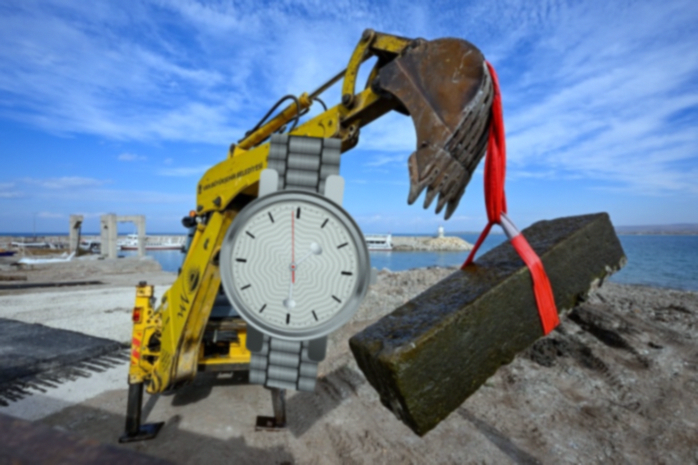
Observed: 1.29.59
